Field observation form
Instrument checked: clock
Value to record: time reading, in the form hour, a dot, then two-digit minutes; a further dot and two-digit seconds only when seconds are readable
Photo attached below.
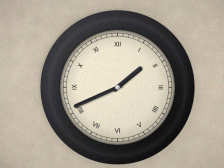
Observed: 1.41
